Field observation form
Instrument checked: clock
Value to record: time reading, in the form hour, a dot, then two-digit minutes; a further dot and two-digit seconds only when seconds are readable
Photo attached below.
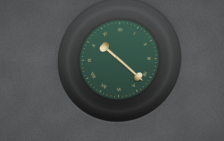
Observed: 10.22
